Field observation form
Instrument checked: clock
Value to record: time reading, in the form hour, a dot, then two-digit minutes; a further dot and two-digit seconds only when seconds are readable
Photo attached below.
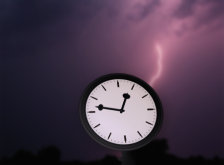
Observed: 12.47
